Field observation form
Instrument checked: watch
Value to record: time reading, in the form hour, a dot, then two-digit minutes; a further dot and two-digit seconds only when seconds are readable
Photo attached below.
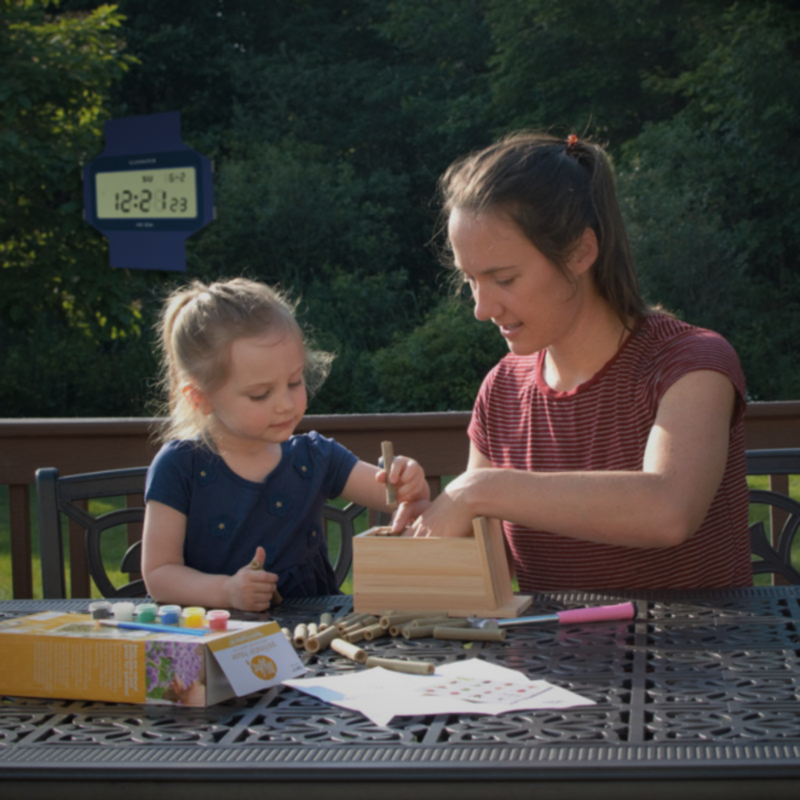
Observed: 12.21.23
